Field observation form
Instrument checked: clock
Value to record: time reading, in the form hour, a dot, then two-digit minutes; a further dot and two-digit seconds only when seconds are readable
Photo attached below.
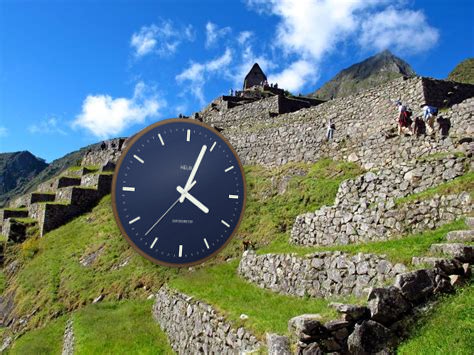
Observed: 4.03.37
